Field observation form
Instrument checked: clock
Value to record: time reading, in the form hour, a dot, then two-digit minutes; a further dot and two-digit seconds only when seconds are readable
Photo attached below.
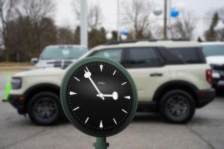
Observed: 2.54
